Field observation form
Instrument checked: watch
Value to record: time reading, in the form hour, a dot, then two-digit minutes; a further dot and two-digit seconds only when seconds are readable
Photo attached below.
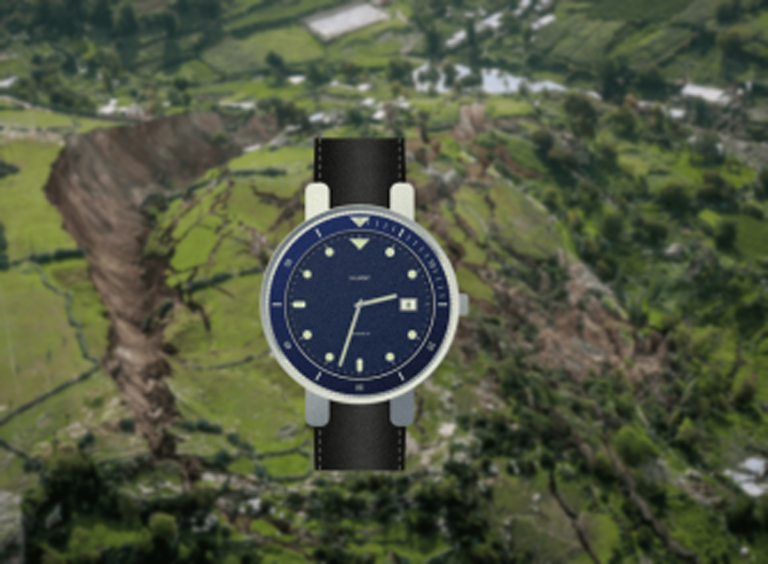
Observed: 2.33
